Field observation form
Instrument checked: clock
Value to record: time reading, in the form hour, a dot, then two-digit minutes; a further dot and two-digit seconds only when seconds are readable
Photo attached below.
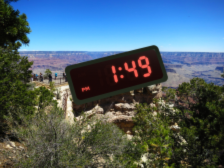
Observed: 1.49
